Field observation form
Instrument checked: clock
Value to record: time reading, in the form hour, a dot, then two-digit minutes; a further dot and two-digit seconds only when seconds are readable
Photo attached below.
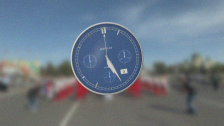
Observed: 5.26
